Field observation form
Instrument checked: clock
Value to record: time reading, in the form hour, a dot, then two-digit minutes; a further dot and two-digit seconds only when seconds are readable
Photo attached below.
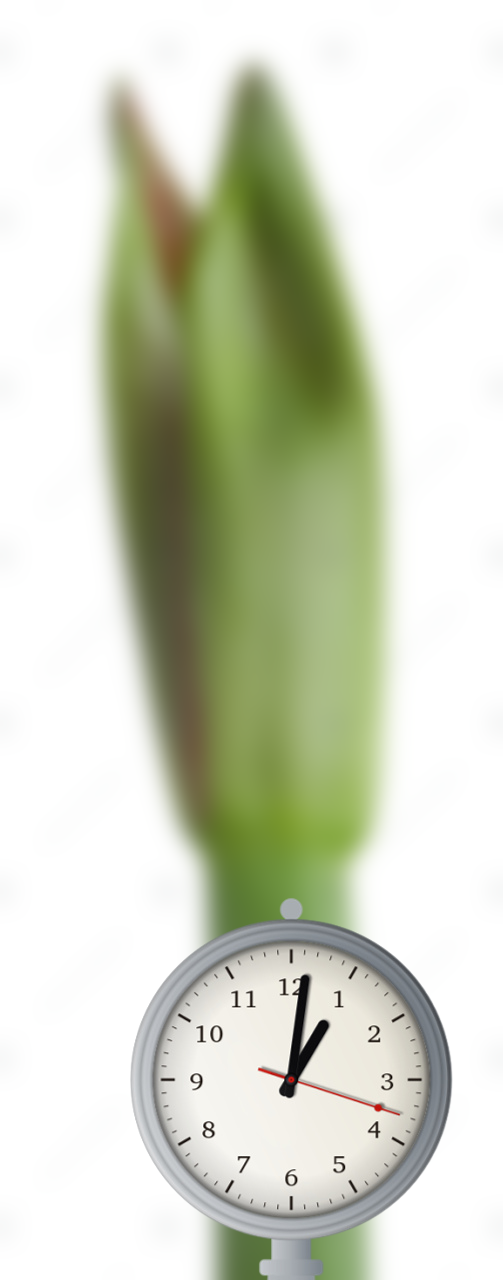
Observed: 1.01.18
